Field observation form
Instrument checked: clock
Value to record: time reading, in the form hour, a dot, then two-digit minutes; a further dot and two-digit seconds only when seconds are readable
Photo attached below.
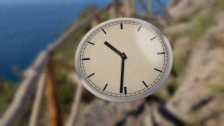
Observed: 10.31
